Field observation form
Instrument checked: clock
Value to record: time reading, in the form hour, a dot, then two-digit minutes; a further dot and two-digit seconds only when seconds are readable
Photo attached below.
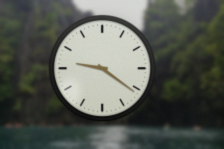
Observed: 9.21
